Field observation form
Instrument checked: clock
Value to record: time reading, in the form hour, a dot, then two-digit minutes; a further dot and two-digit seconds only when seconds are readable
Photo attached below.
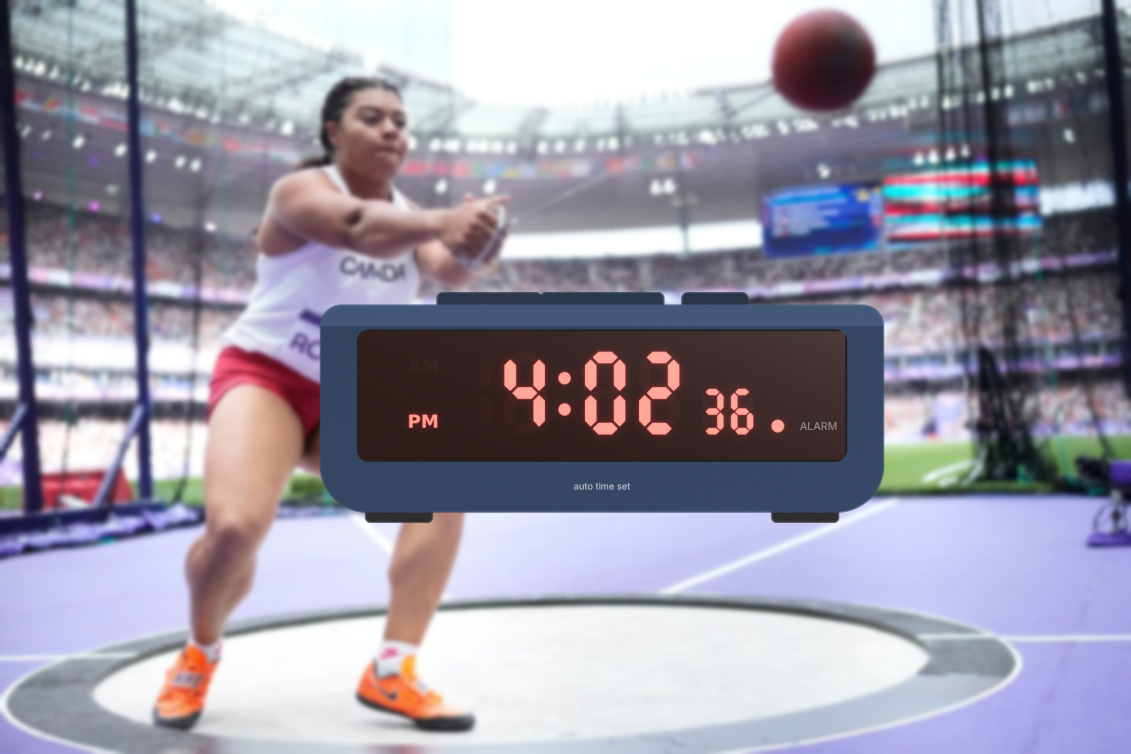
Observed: 4.02.36
